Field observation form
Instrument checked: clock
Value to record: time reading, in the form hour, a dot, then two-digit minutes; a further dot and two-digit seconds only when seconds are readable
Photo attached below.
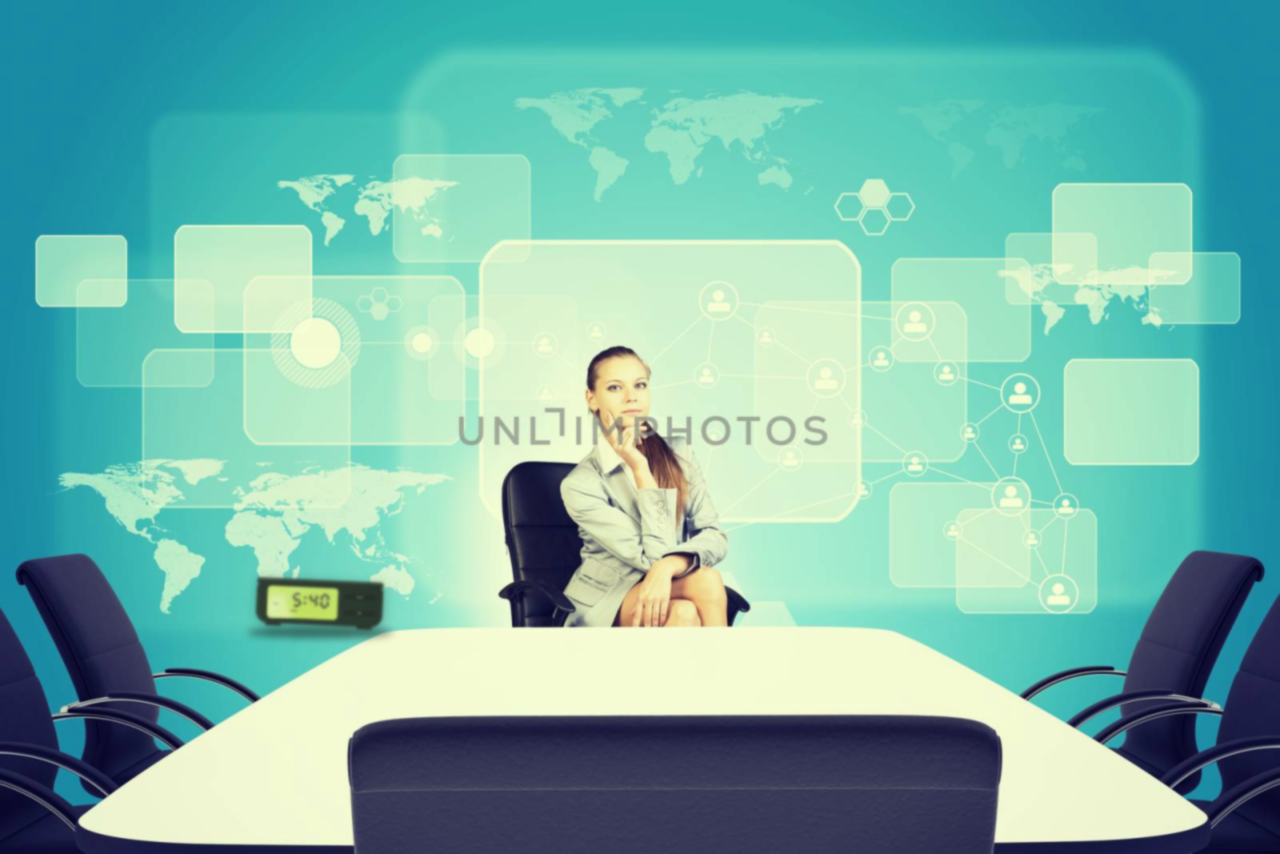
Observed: 5.40
